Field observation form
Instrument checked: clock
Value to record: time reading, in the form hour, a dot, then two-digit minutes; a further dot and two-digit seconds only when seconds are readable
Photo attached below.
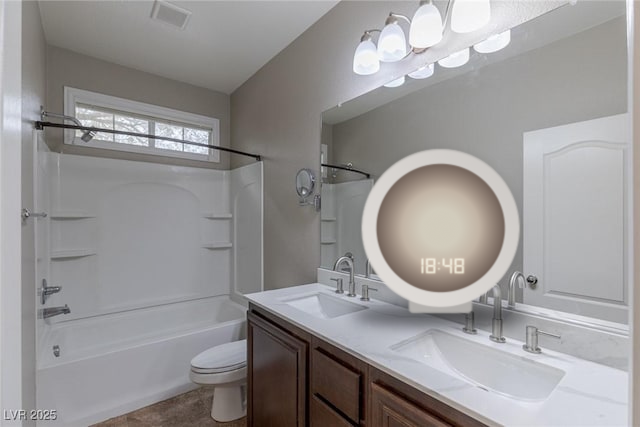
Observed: 18.48
